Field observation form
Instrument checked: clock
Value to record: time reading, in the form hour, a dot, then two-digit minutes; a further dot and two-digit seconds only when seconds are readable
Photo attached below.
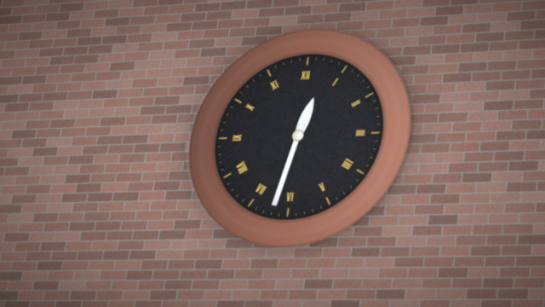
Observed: 12.32
